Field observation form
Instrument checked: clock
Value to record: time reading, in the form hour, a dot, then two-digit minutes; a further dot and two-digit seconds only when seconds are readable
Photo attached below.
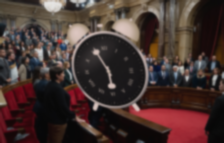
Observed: 5.56
